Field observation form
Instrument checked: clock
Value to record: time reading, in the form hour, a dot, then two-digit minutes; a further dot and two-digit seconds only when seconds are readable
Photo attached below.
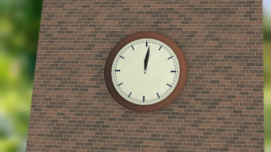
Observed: 12.01
